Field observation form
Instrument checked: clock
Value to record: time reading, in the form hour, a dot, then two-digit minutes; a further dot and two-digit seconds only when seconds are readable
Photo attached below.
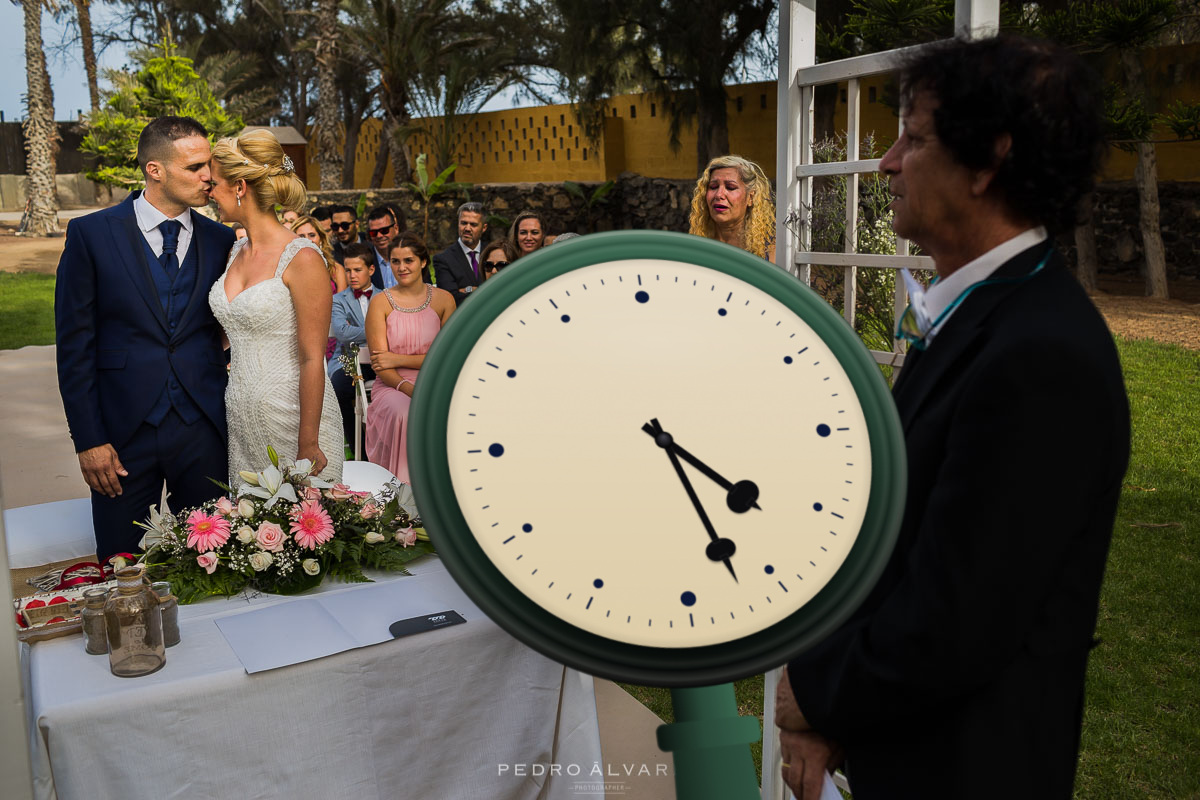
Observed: 4.27
